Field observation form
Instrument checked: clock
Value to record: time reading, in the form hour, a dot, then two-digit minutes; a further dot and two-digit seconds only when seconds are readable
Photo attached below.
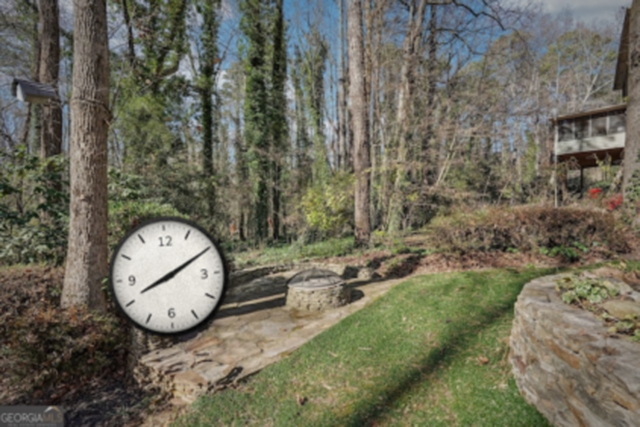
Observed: 8.10
